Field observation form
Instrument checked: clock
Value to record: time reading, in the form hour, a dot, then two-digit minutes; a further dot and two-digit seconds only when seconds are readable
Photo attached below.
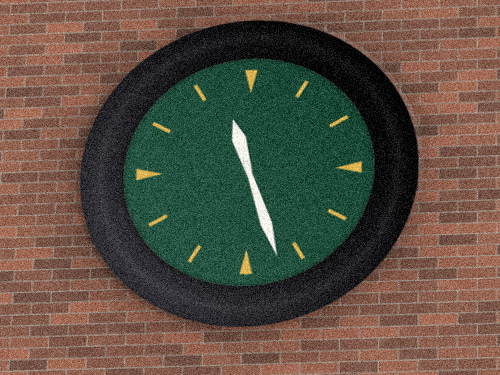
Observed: 11.27
